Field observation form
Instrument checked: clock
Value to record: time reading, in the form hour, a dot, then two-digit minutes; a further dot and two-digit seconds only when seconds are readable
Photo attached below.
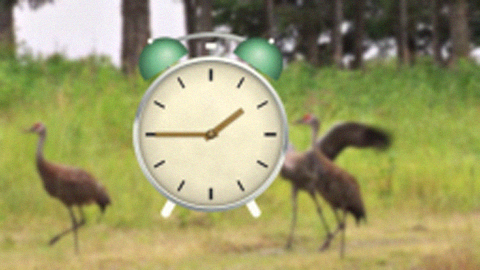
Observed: 1.45
